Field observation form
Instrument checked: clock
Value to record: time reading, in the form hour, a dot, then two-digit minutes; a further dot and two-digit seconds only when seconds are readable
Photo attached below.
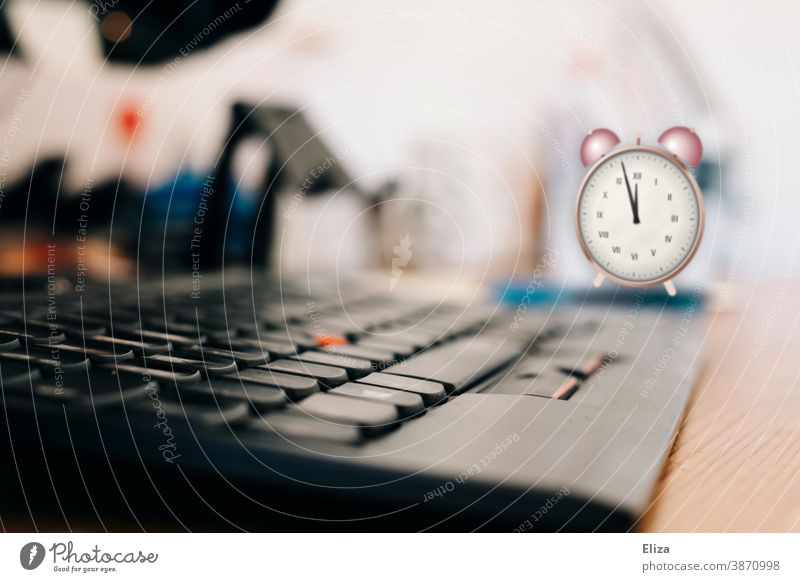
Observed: 11.57
